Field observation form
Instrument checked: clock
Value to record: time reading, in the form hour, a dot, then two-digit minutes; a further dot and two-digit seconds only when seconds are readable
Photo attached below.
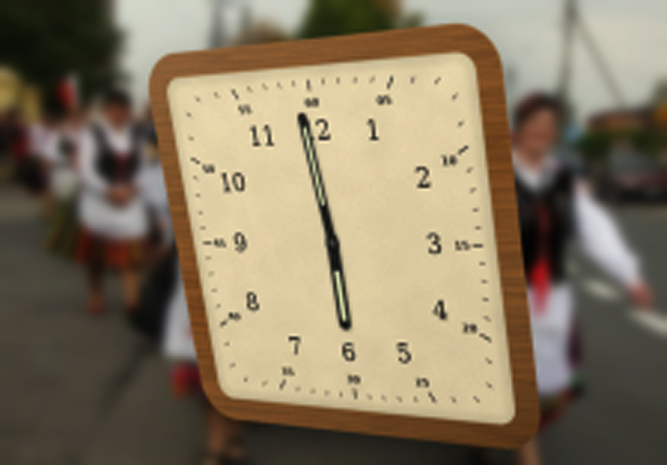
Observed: 5.59
